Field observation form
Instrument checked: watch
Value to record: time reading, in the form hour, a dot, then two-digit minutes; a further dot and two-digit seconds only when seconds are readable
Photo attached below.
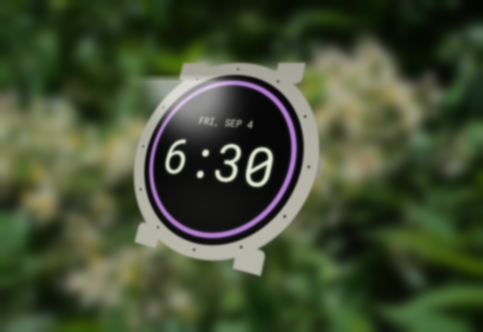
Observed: 6.30
